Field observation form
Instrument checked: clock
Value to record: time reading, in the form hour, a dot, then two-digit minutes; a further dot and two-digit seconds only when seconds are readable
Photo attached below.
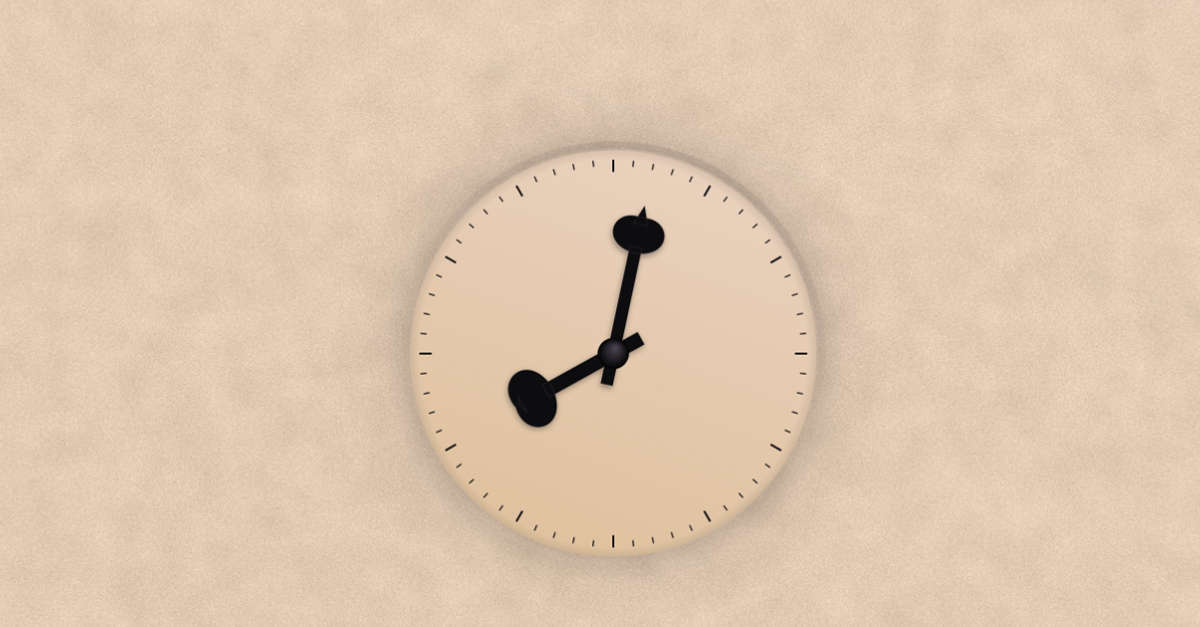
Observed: 8.02
